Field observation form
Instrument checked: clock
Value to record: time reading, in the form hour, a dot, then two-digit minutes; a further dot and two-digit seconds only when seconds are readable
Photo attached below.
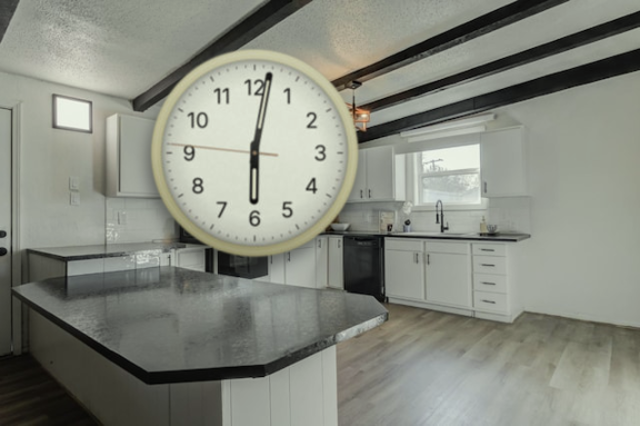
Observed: 6.01.46
